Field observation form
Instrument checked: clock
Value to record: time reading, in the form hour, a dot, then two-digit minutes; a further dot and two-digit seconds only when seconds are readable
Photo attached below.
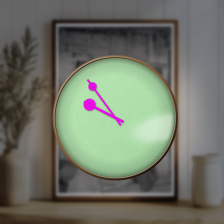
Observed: 9.54
